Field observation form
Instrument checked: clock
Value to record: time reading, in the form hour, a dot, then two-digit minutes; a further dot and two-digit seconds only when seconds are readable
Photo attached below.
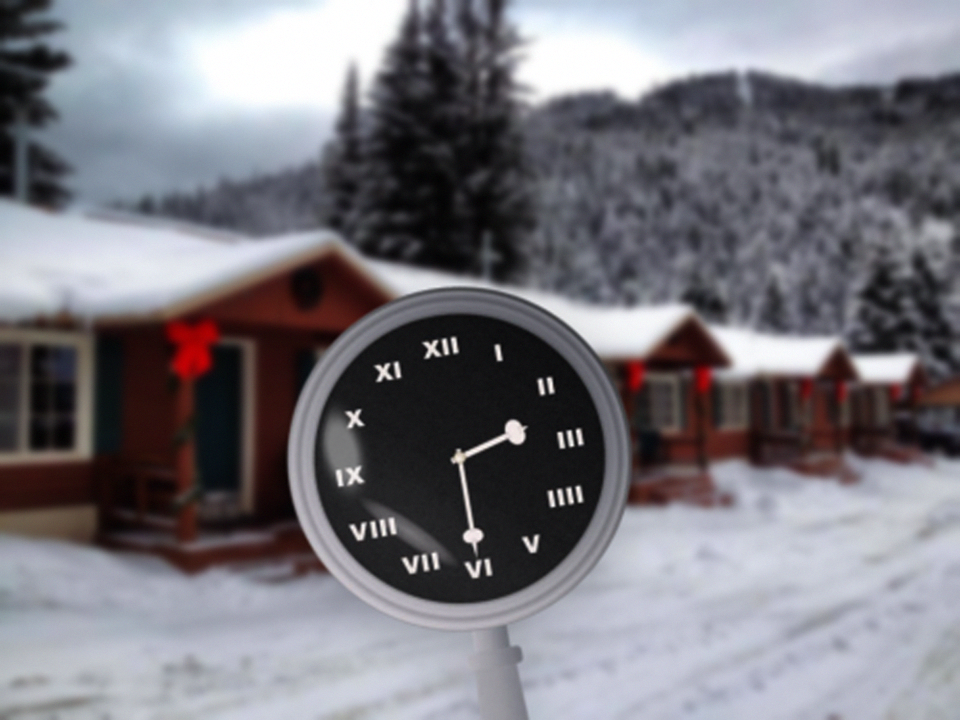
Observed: 2.30
